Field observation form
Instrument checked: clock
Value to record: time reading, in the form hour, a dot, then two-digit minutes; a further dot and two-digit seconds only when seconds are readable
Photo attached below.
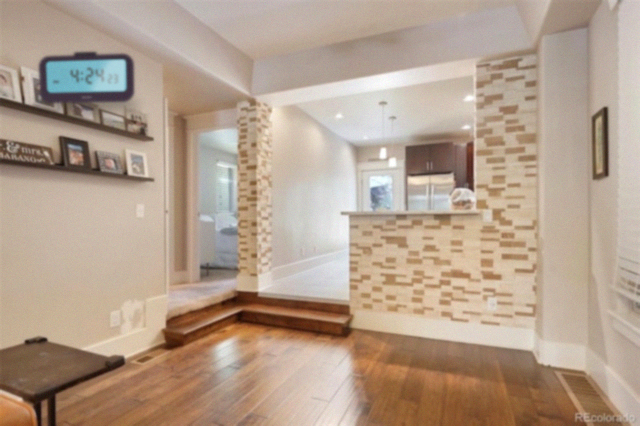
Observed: 4.24
